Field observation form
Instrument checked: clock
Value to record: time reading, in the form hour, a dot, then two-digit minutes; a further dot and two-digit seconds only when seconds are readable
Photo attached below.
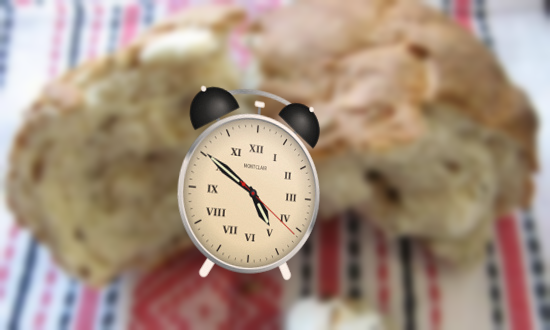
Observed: 4.50.21
